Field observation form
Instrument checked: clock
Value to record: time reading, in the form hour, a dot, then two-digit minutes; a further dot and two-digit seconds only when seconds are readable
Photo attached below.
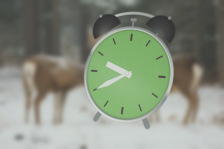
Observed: 9.40
